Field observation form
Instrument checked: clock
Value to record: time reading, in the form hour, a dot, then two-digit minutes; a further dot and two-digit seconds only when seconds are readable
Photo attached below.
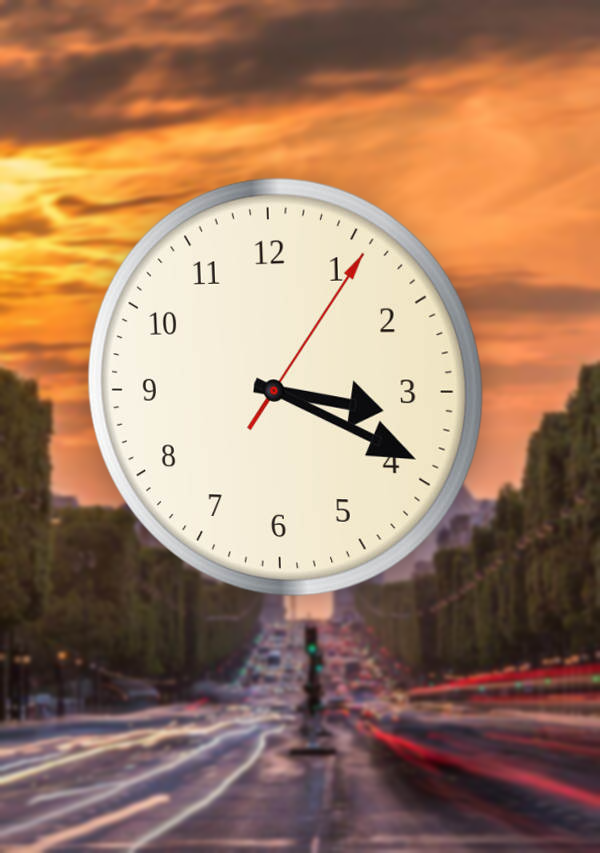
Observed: 3.19.06
